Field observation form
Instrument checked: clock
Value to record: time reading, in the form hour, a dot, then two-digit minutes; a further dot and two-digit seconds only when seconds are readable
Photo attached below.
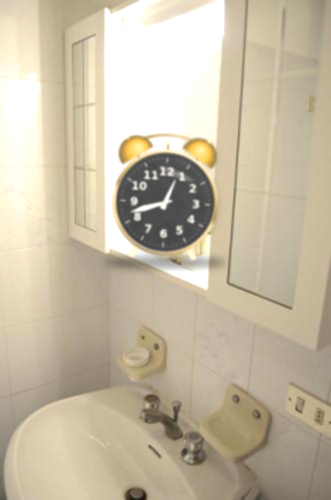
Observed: 12.42
